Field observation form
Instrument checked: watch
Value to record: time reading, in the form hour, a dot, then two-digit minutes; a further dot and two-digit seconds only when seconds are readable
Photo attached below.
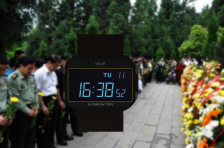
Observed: 16.38.52
